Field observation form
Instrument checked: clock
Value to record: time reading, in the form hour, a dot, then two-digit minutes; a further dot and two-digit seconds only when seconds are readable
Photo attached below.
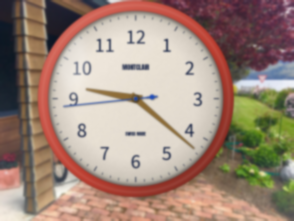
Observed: 9.21.44
